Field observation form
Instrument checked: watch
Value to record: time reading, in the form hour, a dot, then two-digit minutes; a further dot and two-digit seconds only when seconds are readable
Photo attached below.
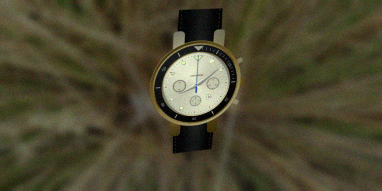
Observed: 8.09
